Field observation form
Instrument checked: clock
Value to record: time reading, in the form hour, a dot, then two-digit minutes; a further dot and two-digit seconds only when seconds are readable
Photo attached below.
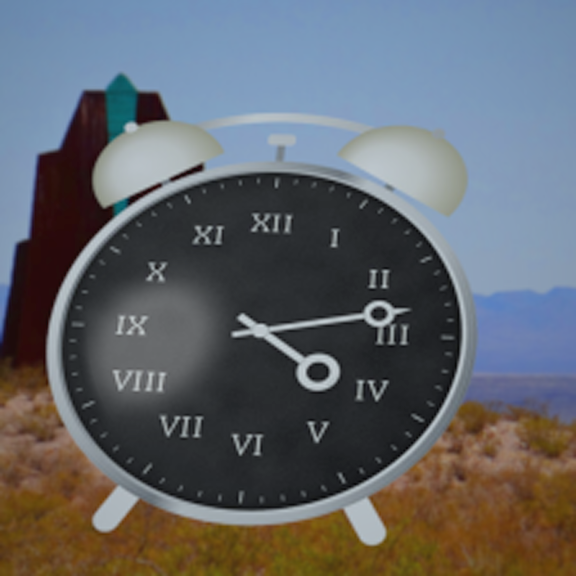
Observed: 4.13
